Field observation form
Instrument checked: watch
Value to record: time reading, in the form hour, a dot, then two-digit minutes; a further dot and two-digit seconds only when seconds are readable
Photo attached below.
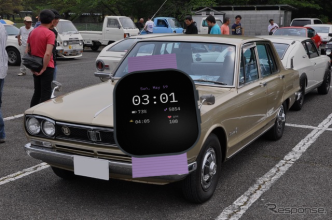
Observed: 3.01
